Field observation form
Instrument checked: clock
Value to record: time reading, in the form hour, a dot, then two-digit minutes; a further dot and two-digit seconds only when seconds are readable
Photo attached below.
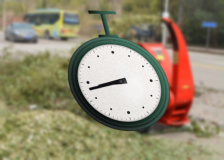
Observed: 8.43
